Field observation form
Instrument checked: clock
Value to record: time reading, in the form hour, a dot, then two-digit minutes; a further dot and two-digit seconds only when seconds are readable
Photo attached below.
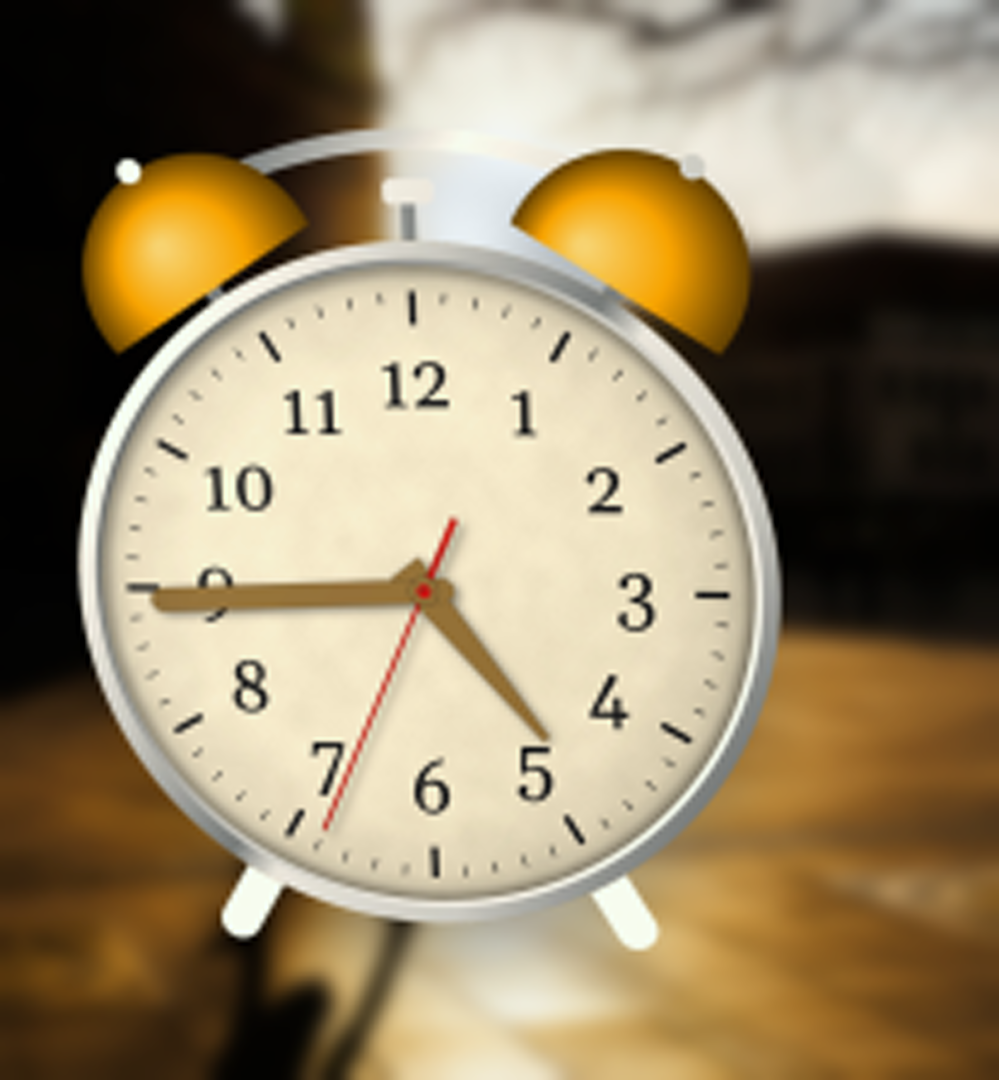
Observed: 4.44.34
